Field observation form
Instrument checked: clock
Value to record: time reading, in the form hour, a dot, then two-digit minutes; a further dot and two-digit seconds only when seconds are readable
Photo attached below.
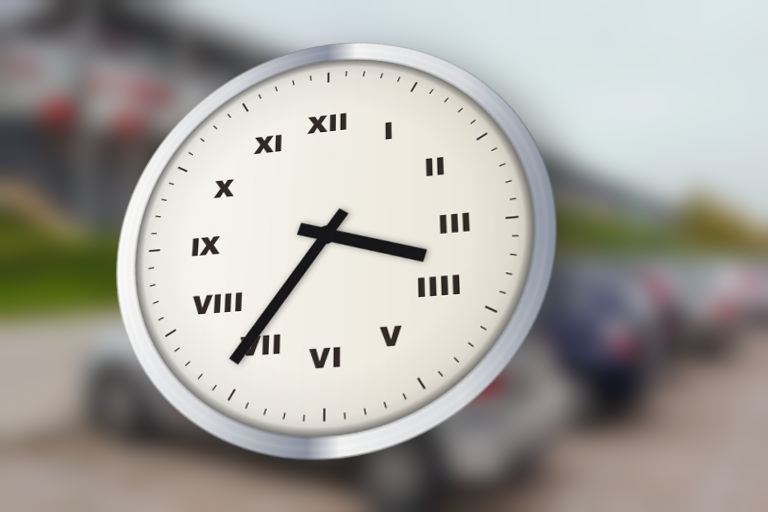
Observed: 3.36
